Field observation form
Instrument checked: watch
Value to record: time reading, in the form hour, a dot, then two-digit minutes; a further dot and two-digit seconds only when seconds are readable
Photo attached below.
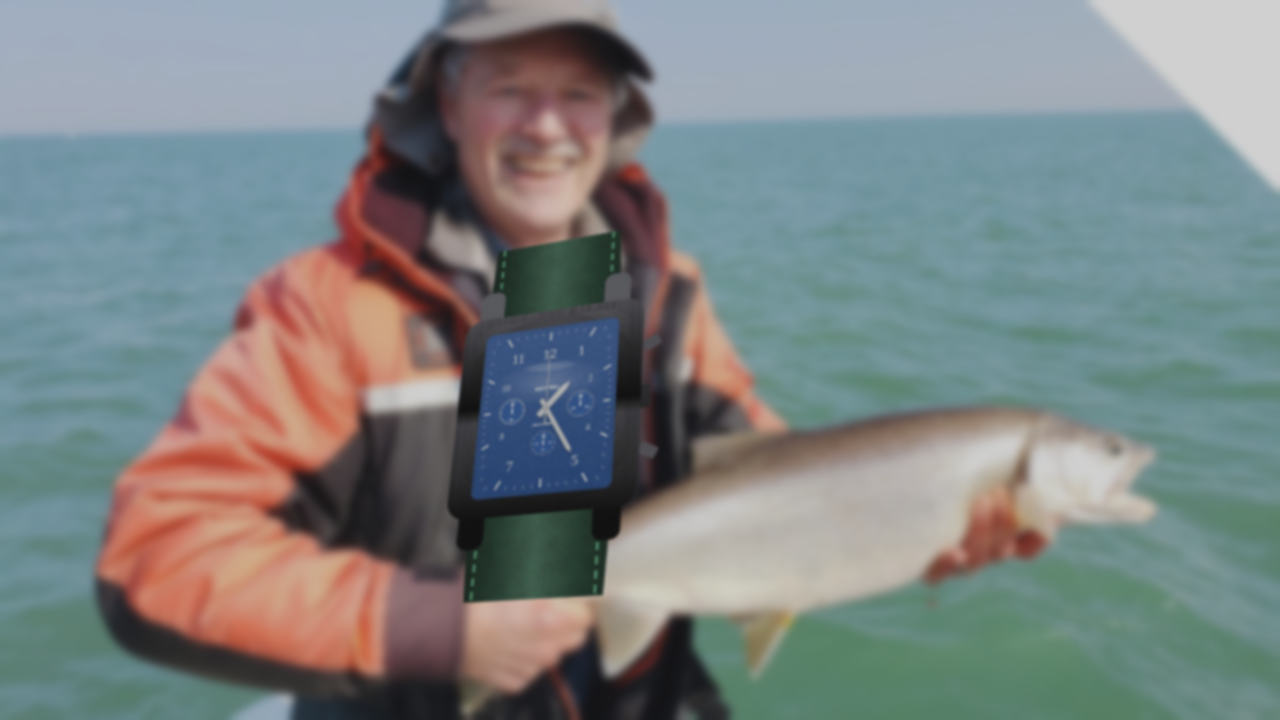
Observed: 1.25
